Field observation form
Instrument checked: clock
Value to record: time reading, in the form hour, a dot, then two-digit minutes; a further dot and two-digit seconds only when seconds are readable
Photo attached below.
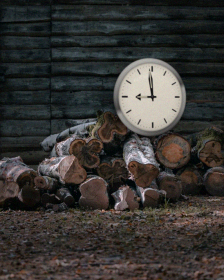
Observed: 8.59
